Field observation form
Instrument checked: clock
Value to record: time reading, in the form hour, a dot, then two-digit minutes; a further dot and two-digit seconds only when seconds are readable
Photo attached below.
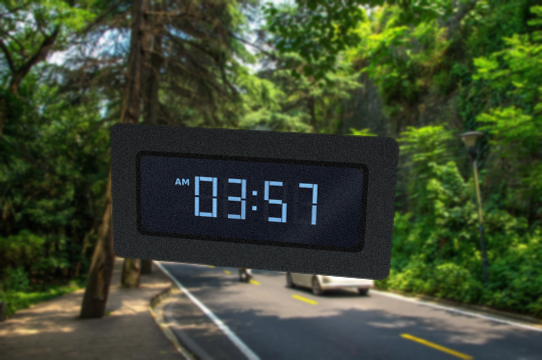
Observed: 3.57
